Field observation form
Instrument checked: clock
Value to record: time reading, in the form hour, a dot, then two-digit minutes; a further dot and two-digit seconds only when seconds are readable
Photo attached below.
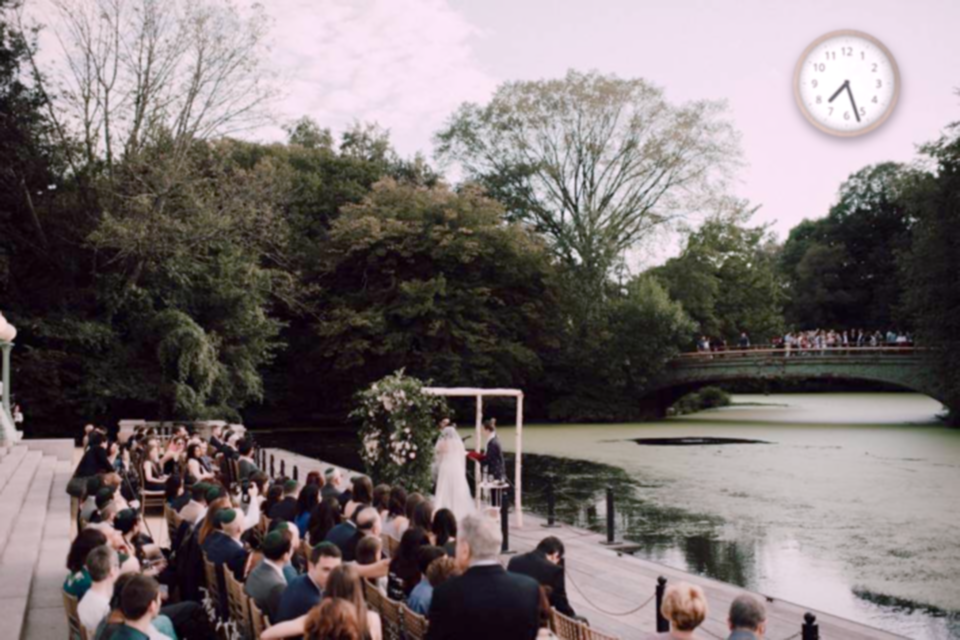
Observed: 7.27
